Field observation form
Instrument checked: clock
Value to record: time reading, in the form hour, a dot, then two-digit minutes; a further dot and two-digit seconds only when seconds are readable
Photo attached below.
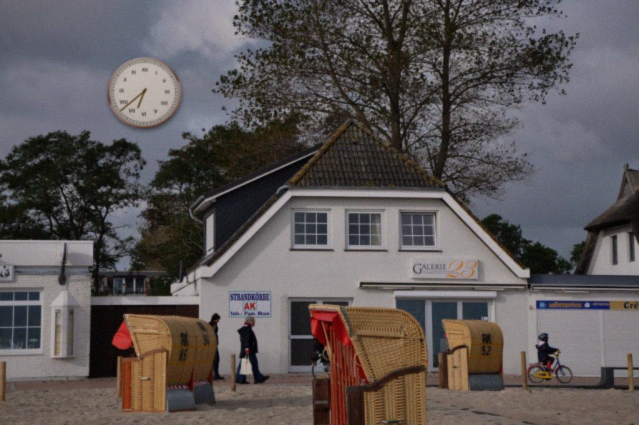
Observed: 6.38
